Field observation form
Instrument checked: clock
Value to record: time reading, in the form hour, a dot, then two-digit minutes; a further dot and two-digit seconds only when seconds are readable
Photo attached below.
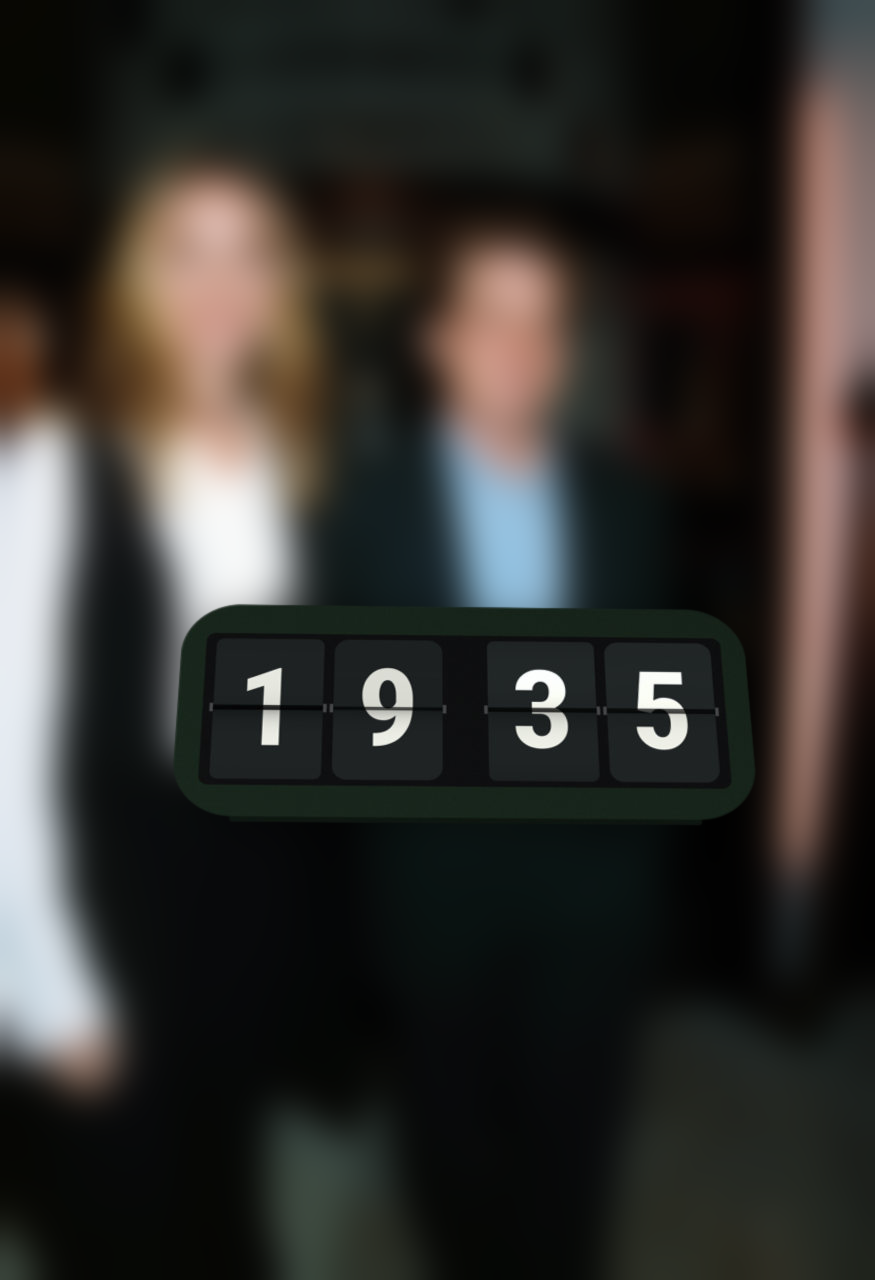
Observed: 19.35
